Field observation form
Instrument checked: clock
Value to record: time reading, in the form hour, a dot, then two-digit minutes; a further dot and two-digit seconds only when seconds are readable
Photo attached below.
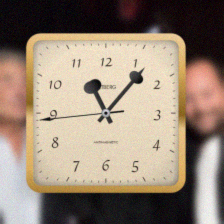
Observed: 11.06.44
